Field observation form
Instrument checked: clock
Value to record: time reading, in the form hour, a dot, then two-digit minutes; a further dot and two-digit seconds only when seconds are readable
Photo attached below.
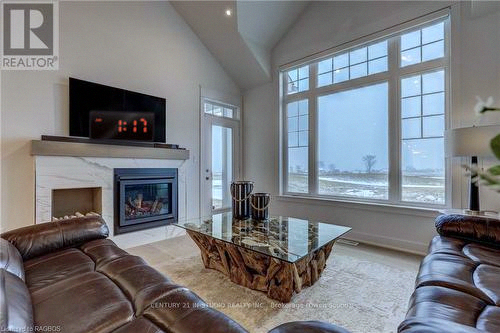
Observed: 1.17
